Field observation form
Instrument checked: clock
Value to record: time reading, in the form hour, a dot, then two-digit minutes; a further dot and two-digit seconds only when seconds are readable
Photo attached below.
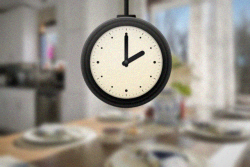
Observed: 2.00
